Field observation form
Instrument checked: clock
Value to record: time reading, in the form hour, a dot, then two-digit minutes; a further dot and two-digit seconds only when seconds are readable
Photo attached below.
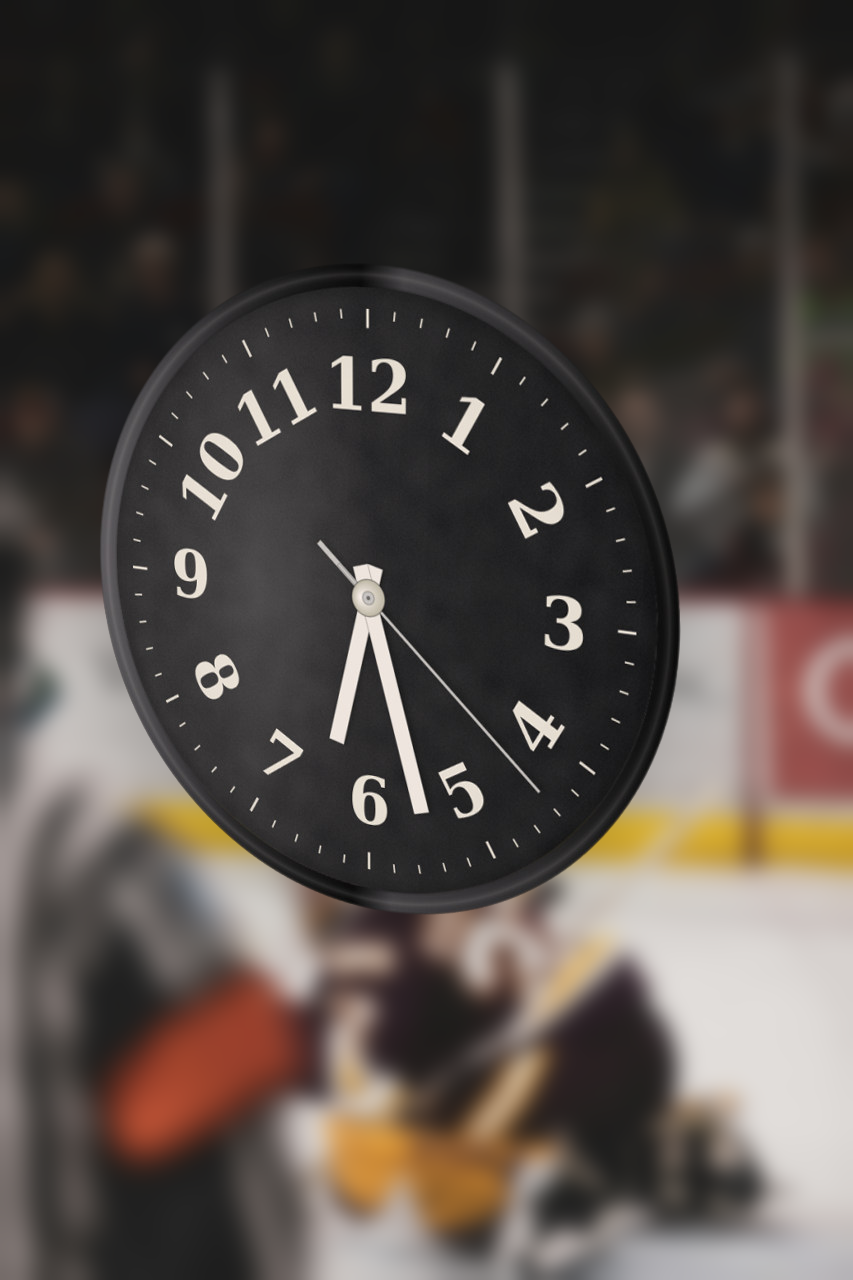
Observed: 6.27.22
